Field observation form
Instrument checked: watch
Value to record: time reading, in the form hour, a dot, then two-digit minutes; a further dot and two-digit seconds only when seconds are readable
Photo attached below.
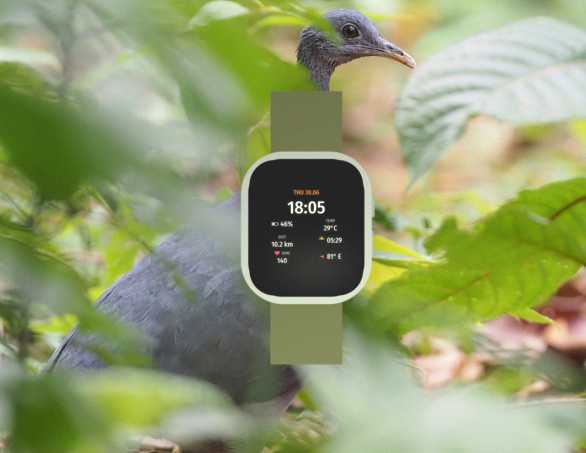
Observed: 18.05
